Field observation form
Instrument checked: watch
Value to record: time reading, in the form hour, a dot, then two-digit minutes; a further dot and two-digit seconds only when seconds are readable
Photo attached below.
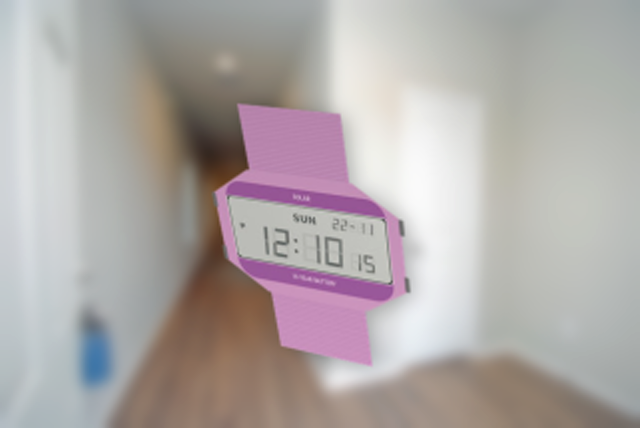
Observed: 12.10.15
